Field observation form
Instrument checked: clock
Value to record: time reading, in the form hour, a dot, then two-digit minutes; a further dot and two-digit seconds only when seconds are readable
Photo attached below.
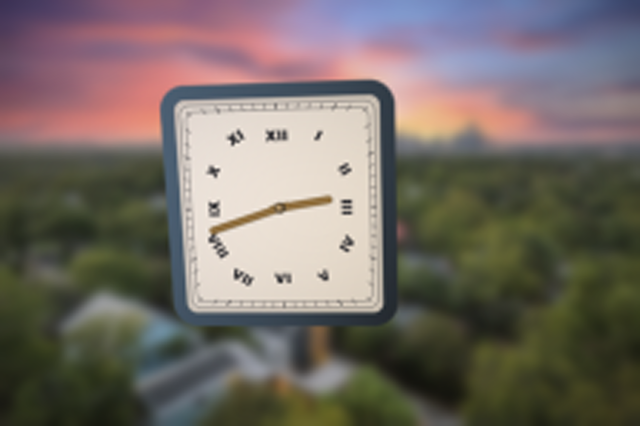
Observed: 2.42
